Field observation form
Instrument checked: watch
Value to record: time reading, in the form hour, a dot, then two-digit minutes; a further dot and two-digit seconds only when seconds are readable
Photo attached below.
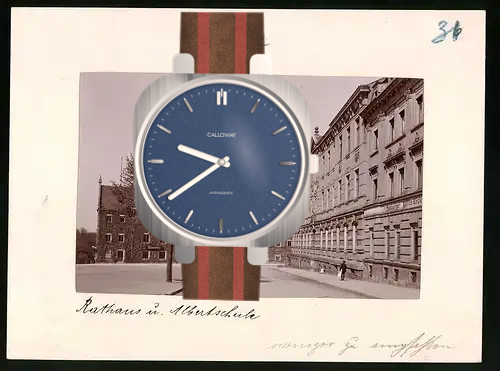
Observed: 9.39
